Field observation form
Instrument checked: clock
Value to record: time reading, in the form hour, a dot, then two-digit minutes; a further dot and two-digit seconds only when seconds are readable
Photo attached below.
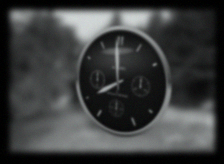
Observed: 7.59
